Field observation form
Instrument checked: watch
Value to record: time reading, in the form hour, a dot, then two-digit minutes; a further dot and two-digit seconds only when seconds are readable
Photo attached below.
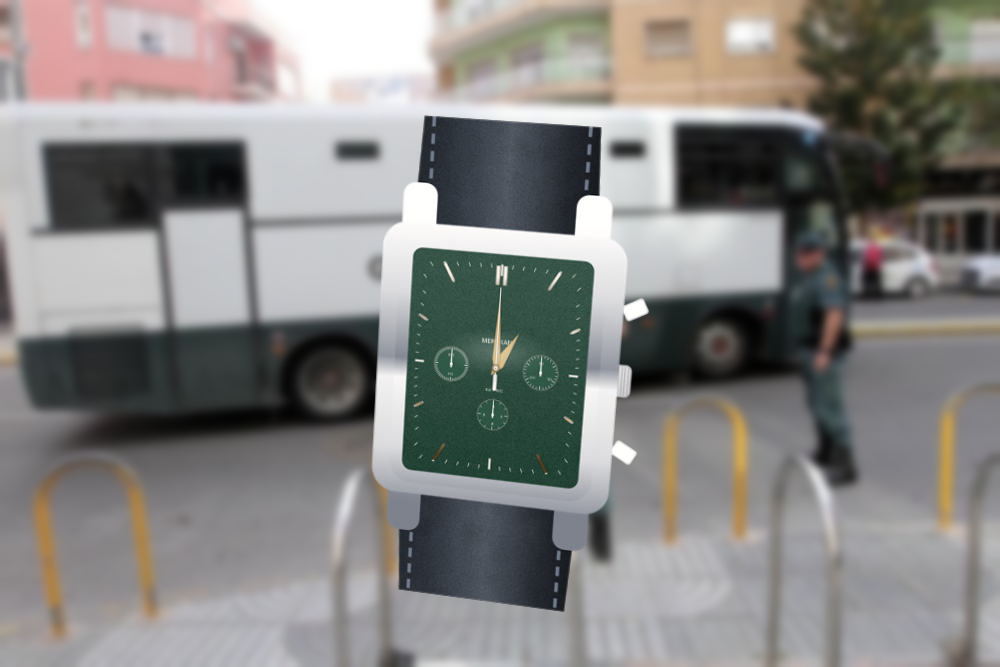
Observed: 1.00
